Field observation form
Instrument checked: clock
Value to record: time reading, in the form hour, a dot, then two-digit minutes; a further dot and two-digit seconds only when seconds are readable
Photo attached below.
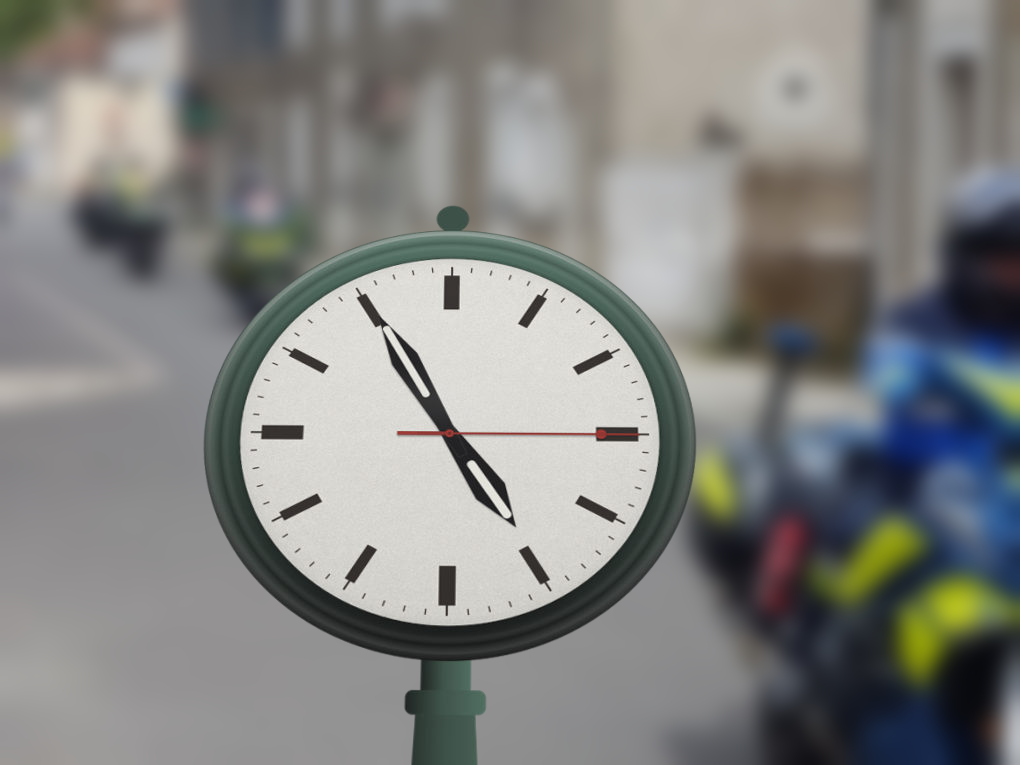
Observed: 4.55.15
